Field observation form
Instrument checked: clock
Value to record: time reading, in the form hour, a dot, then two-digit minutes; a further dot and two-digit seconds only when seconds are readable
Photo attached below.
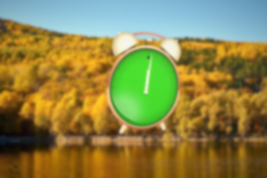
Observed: 12.01
